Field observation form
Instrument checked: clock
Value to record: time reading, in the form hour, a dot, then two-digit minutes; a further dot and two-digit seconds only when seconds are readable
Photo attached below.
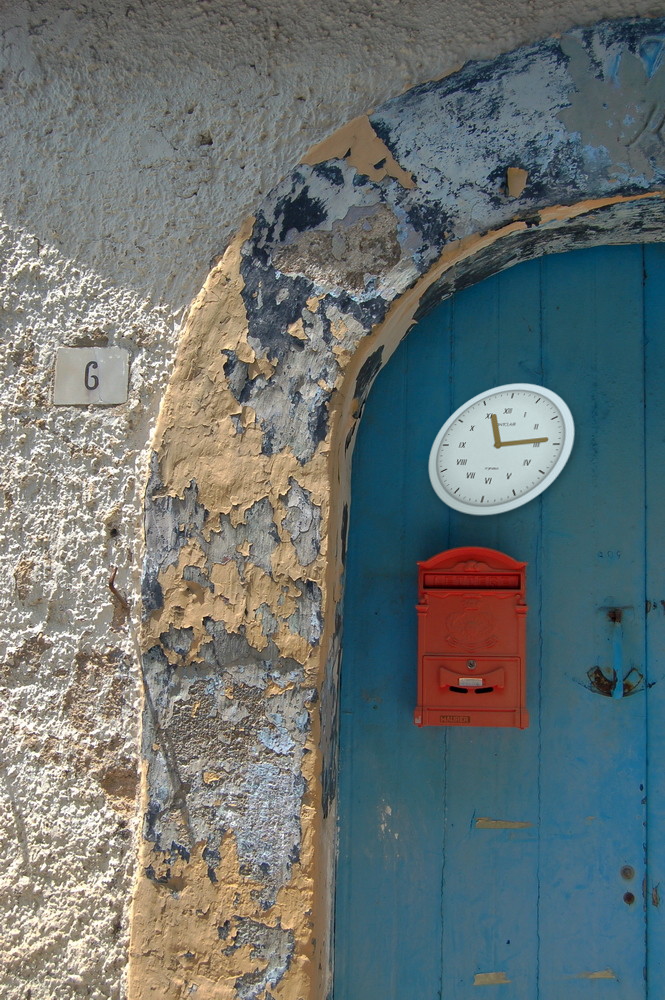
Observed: 11.14
